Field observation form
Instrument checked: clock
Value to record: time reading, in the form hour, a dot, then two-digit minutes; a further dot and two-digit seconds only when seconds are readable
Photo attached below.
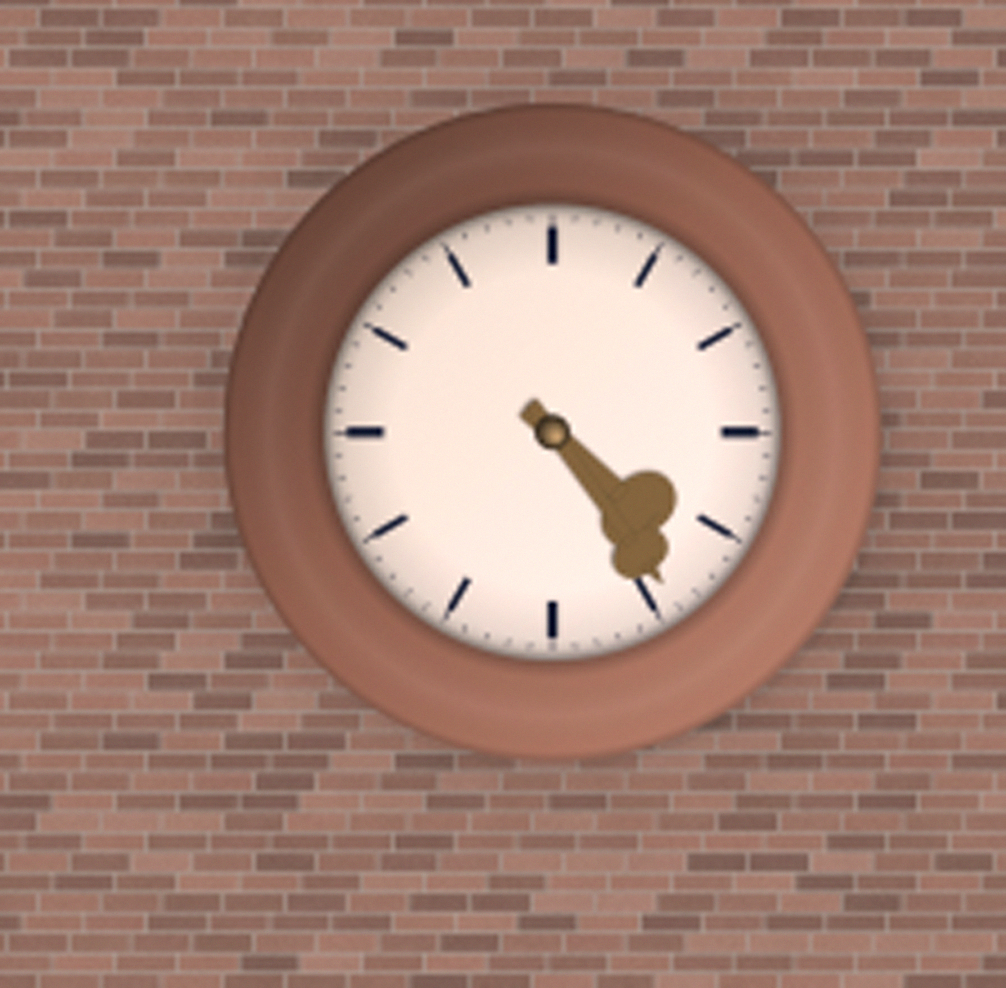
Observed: 4.24
